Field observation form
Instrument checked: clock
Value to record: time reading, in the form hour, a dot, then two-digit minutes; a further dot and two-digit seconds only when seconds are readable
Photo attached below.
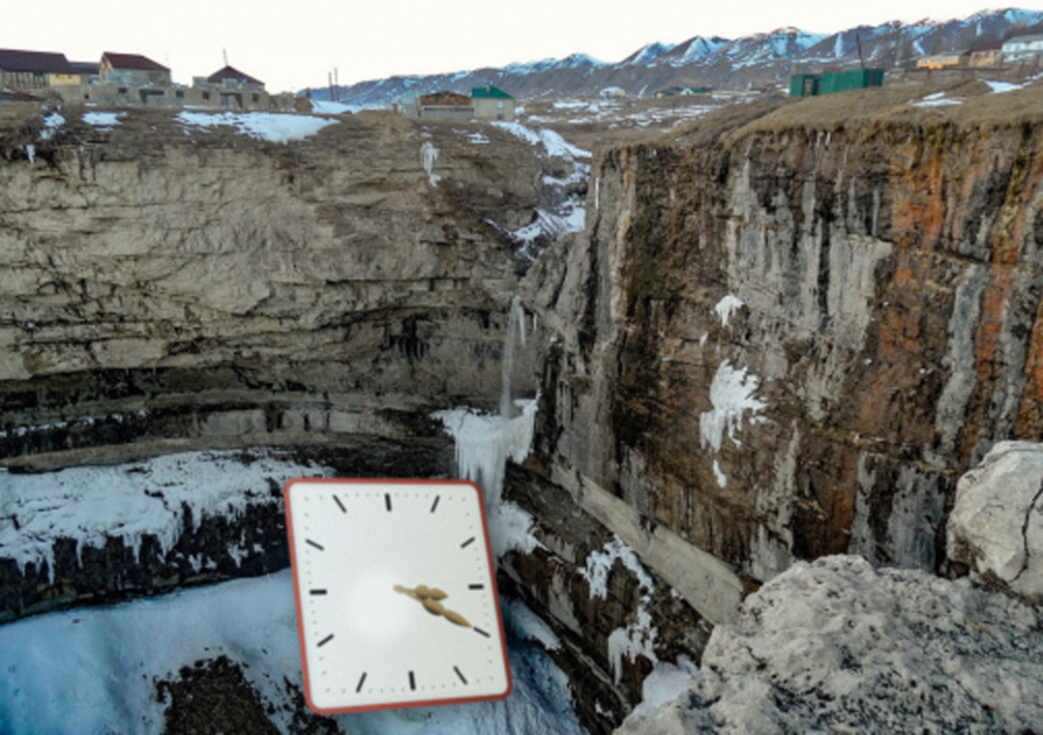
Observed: 3.20
